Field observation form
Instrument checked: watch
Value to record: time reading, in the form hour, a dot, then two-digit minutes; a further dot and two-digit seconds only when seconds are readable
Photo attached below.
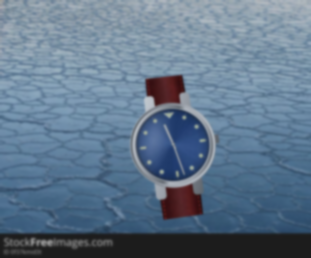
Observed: 11.28
